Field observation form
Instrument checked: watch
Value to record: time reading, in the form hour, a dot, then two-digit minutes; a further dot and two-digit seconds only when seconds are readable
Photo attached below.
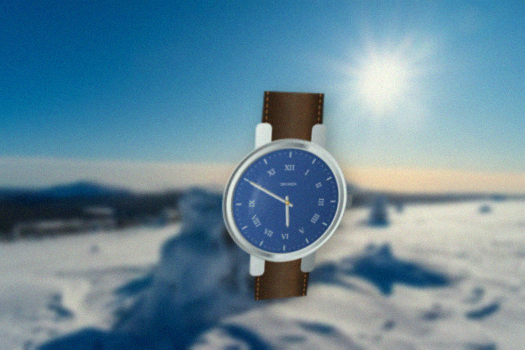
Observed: 5.50
